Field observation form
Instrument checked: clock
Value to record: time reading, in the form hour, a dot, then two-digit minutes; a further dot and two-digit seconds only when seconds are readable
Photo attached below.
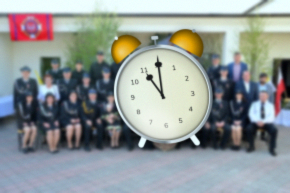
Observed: 11.00
